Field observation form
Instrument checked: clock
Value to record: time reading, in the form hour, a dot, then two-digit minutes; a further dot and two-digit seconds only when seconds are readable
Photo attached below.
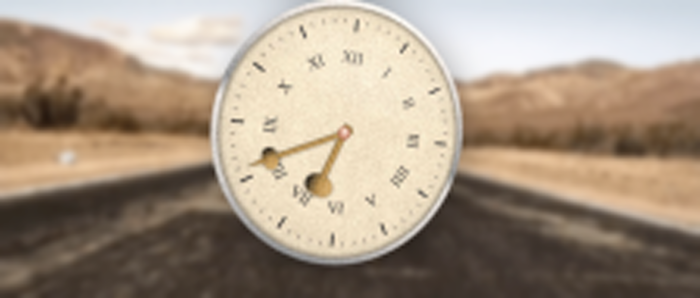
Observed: 6.41
